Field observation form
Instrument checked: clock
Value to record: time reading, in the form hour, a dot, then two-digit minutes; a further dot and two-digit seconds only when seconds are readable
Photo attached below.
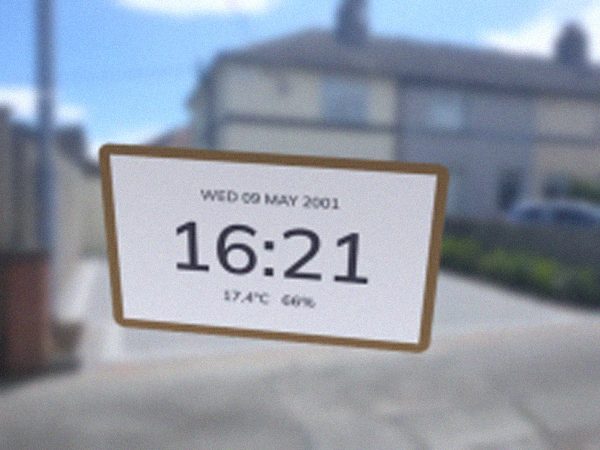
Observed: 16.21
